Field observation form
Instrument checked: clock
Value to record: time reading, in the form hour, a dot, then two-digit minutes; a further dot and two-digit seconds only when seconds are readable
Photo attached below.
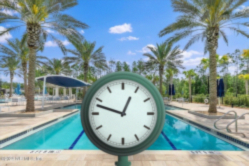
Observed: 12.48
